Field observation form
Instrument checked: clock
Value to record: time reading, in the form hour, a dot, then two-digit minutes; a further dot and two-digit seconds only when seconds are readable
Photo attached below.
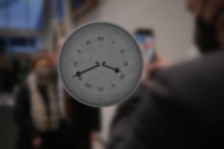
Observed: 3.41
